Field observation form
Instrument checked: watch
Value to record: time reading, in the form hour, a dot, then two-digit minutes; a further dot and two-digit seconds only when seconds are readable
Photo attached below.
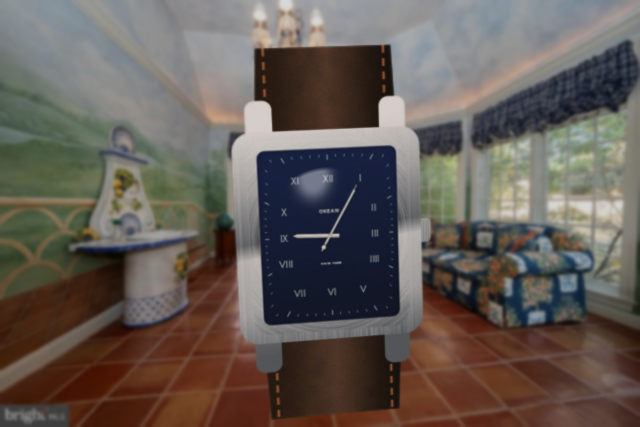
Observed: 9.05.05
